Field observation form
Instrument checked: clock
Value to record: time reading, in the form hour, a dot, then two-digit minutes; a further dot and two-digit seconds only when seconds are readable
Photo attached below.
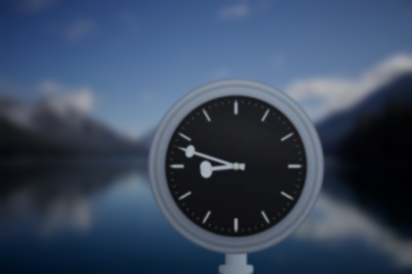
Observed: 8.48
